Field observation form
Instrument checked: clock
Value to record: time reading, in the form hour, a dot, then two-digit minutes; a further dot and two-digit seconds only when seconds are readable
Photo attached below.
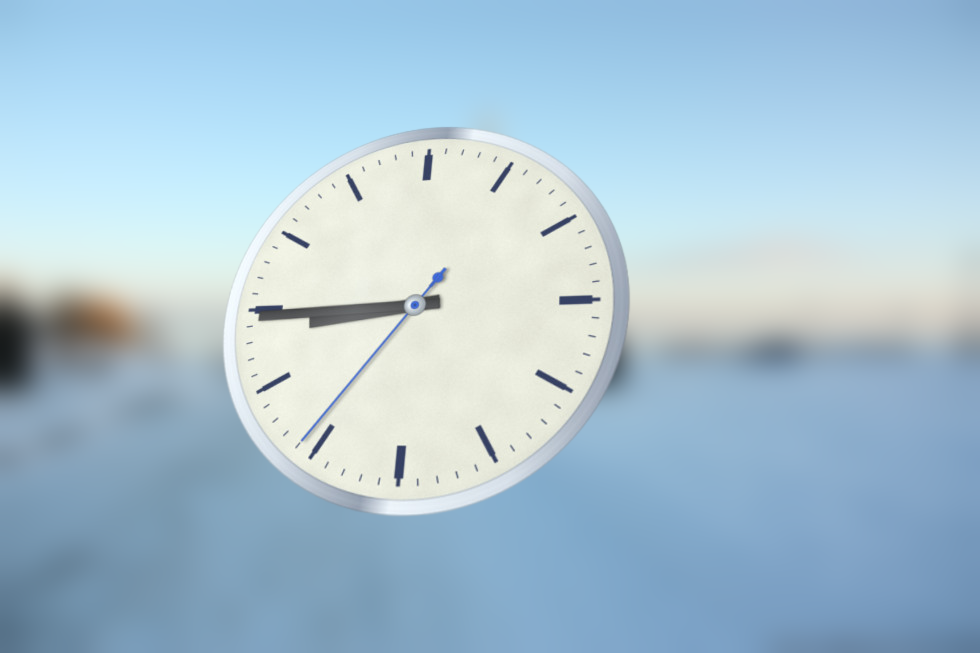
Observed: 8.44.36
